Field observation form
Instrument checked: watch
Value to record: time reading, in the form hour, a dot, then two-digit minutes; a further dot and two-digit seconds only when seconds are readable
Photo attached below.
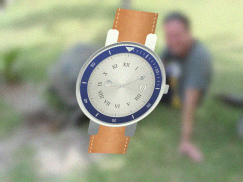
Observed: 9.10
